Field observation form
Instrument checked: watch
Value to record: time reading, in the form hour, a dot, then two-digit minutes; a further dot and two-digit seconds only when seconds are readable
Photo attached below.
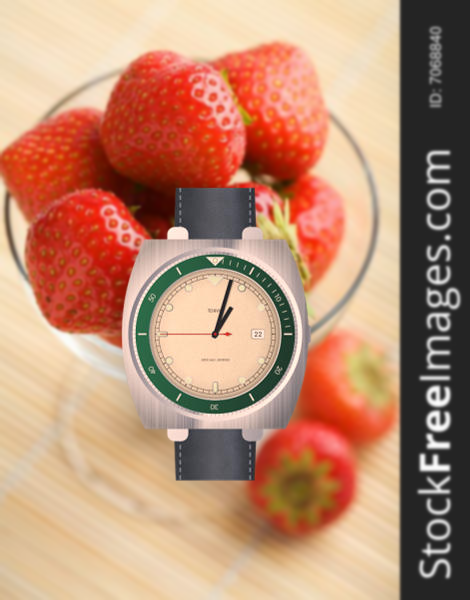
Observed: 1.02.45
